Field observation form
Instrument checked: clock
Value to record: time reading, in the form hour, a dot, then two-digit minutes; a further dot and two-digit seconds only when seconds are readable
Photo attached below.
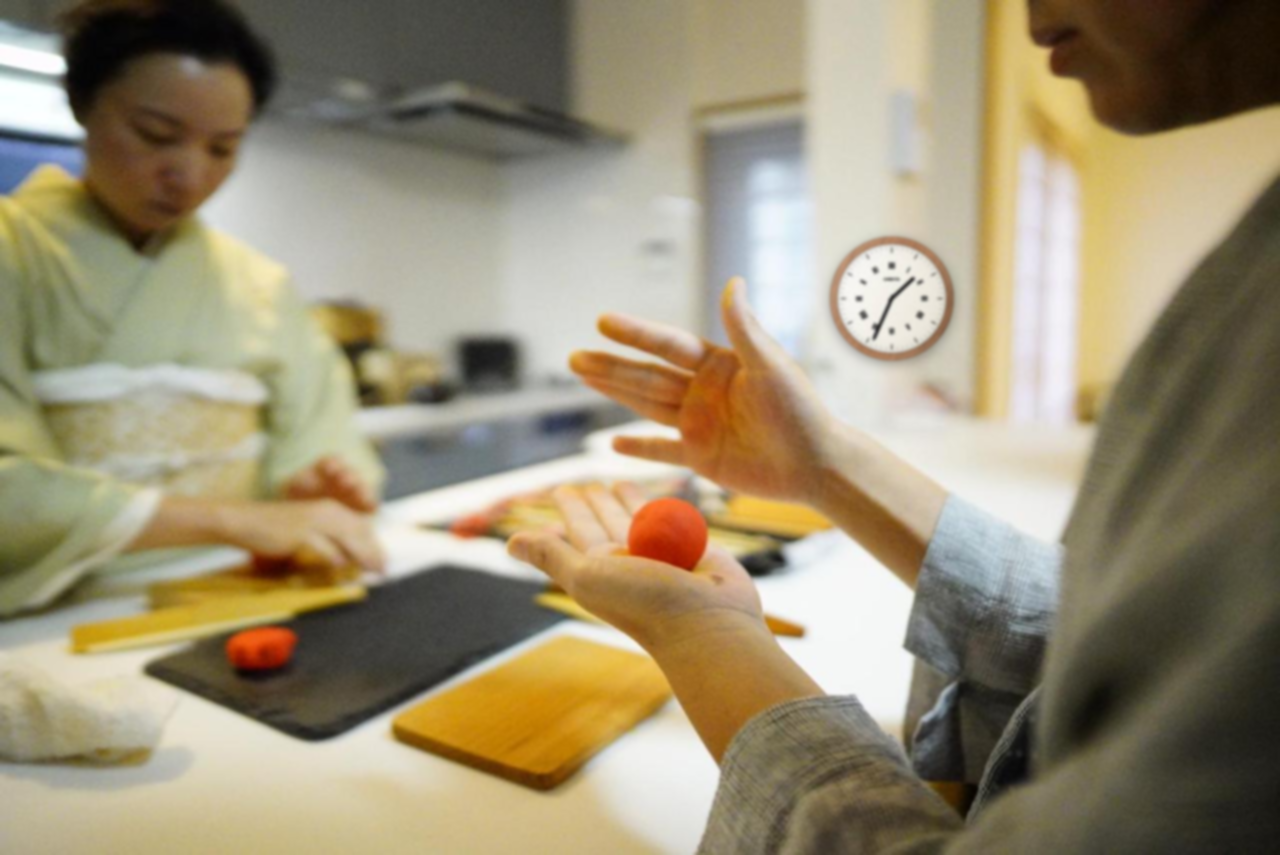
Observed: 1.34
